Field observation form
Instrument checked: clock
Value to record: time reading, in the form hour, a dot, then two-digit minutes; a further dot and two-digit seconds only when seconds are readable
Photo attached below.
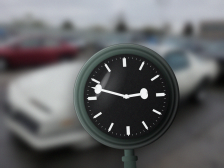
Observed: 2.48
